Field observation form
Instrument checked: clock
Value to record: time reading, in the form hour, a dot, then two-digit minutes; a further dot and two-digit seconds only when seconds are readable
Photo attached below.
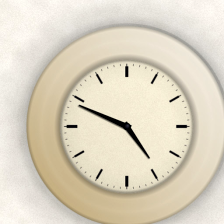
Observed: 4.49
